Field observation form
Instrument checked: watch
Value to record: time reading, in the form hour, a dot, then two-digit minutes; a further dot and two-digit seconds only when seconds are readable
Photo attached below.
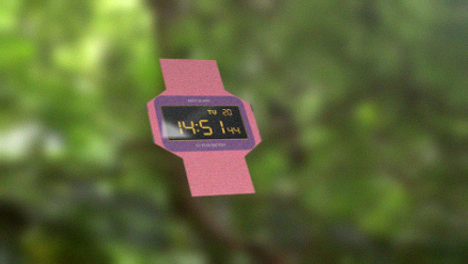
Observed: 14.51.44
